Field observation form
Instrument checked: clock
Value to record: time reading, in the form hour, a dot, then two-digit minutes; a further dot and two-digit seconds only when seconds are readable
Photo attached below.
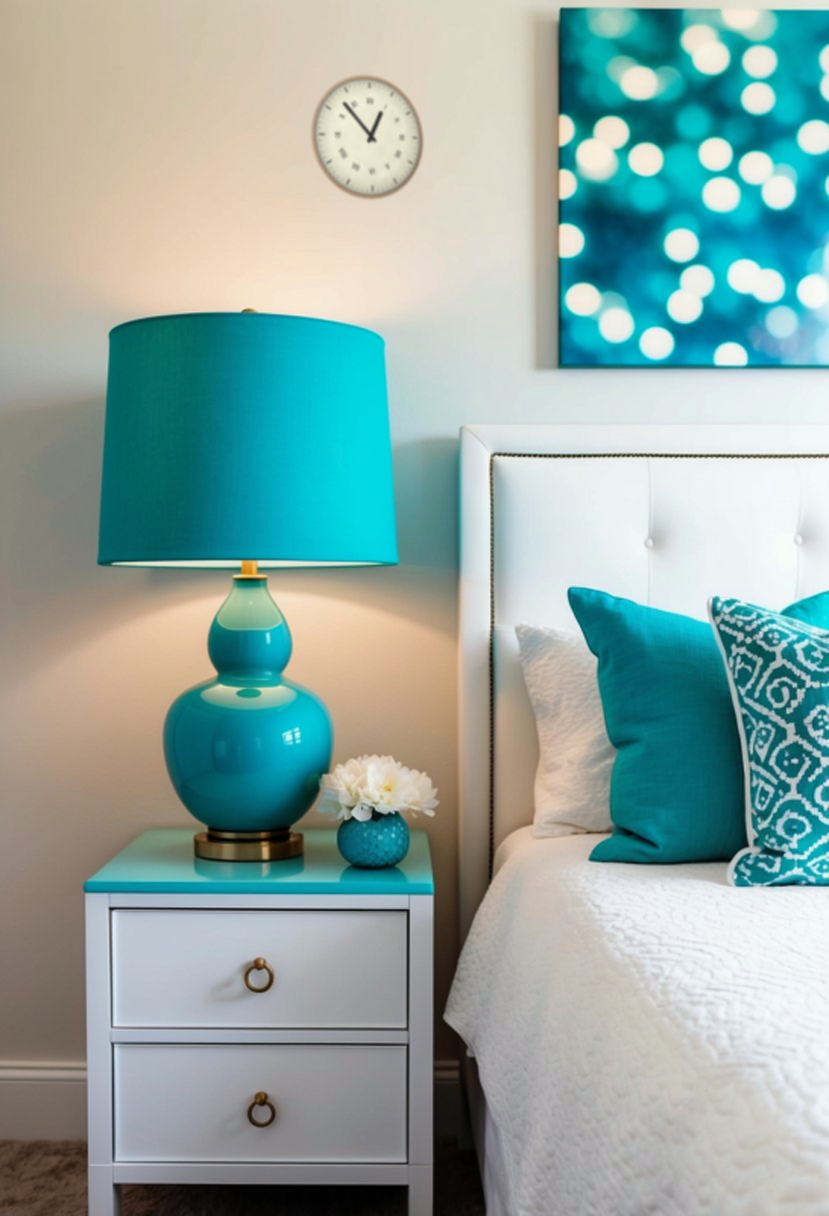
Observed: 12.53
